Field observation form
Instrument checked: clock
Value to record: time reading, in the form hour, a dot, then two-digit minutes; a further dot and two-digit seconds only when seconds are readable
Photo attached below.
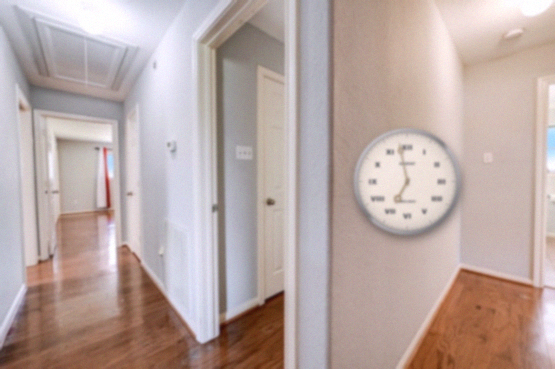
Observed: 6.58
